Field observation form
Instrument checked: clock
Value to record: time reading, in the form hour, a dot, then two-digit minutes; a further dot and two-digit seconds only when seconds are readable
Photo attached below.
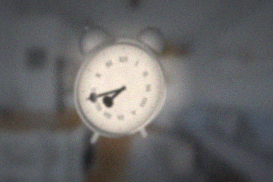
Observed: 7.43
